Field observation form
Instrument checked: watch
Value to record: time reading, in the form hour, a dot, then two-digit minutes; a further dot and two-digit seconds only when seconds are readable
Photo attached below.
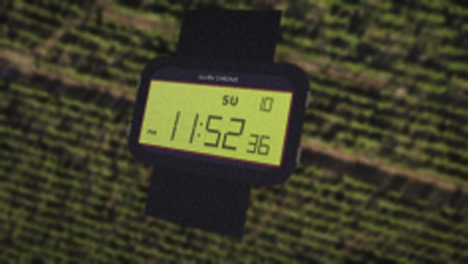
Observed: 11.52.36
